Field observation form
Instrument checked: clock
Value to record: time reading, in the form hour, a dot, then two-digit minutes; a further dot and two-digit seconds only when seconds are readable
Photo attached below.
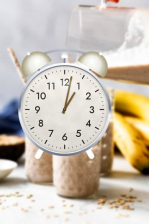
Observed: 1.02
